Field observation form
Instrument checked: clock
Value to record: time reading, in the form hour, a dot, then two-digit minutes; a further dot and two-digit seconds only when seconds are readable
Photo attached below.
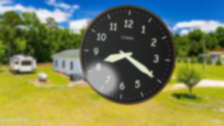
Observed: 8.20
